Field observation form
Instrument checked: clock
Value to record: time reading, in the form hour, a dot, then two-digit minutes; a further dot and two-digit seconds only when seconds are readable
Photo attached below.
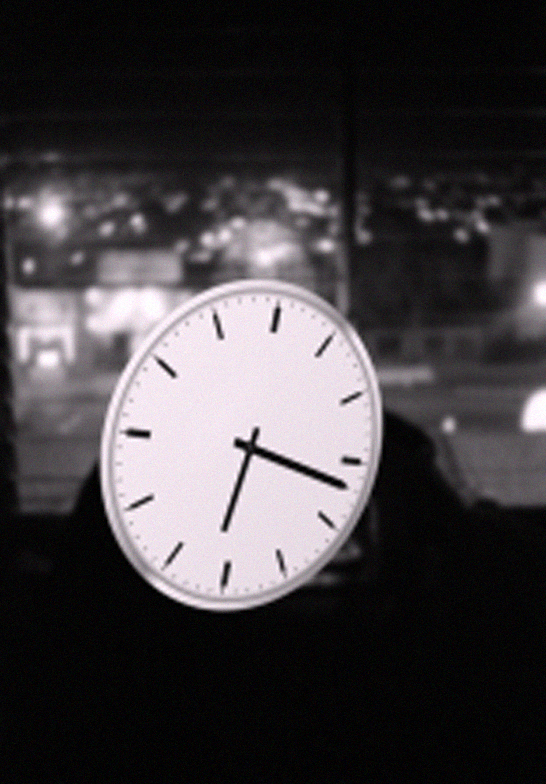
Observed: 6.17
